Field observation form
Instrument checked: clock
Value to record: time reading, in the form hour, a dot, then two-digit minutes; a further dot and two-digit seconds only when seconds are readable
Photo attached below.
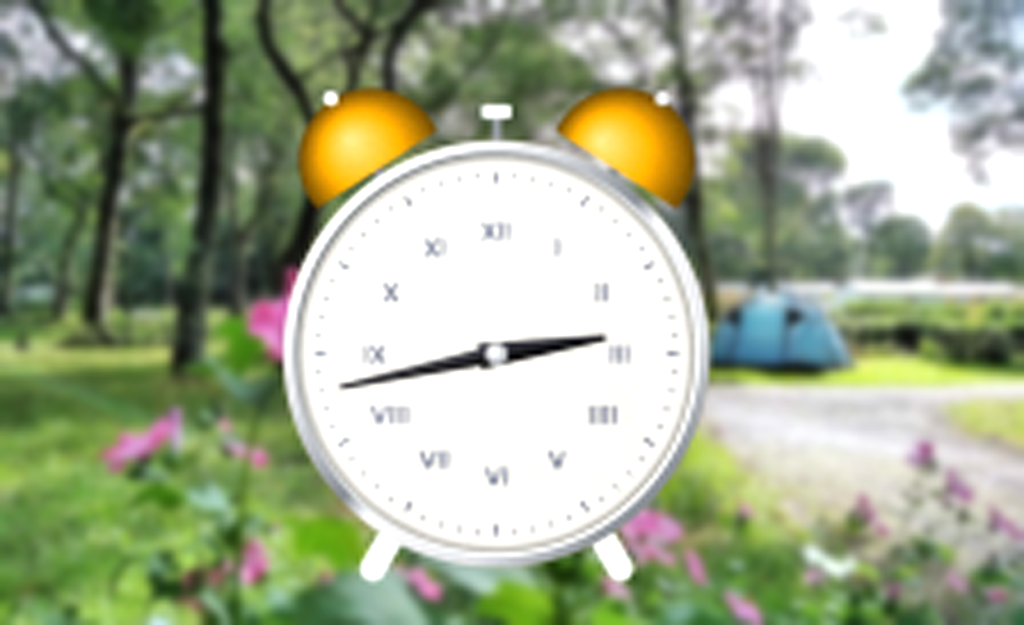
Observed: 2.43
